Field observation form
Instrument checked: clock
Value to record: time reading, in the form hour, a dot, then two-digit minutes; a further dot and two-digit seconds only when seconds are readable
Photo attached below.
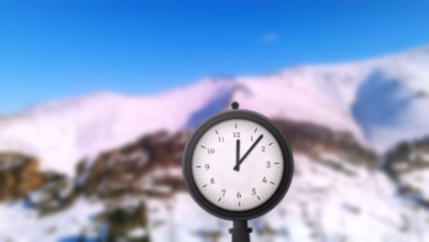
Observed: 12.07
